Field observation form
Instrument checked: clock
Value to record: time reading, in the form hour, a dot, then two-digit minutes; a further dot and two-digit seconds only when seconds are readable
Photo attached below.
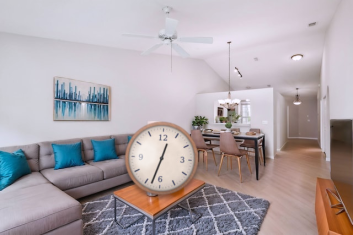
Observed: 12.33
